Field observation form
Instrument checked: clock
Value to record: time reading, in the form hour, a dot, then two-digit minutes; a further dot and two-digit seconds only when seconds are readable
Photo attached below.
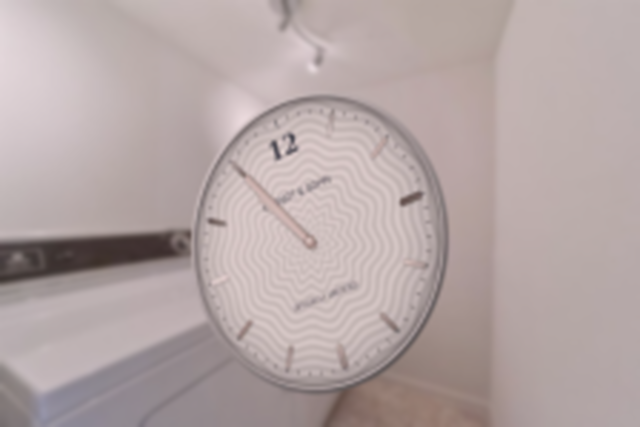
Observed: 10.55
